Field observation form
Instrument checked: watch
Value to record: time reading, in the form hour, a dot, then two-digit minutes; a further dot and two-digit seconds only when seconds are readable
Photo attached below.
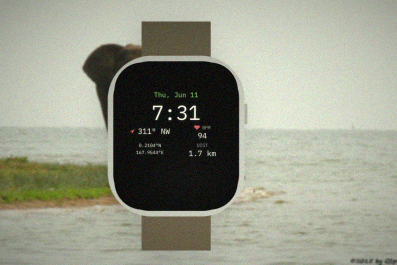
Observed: 7.31
